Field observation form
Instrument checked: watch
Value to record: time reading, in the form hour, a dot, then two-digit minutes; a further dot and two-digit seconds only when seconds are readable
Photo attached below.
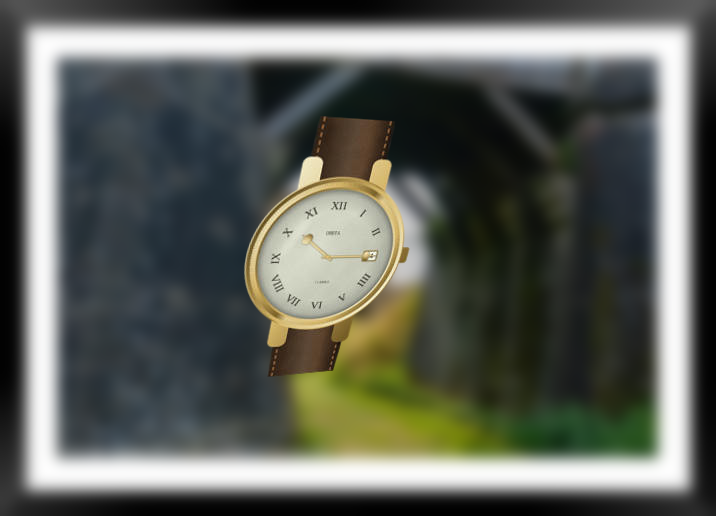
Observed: 10.15
